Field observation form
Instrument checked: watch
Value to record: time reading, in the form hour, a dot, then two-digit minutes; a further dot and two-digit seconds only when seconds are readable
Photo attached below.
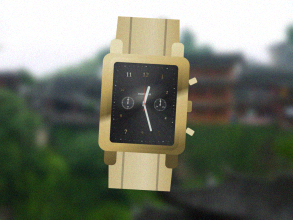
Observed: 12.27
